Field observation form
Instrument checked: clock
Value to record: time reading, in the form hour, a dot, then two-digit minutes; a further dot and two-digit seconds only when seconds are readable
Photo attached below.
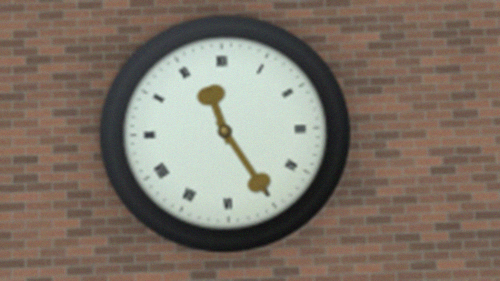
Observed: 11.25
